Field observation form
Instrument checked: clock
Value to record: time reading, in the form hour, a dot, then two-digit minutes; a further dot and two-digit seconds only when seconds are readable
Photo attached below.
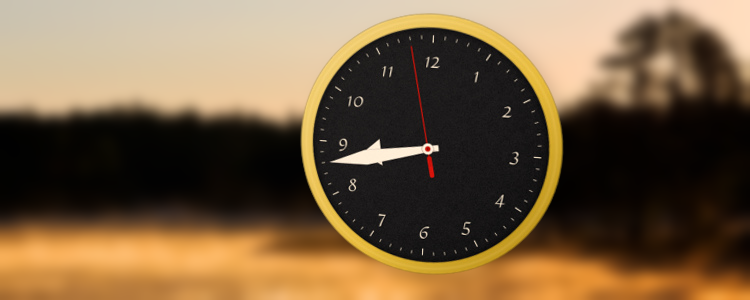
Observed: 8.42.58
